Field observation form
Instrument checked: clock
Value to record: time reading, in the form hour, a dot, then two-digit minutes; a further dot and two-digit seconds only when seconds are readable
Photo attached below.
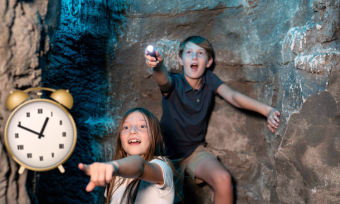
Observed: 12.49
